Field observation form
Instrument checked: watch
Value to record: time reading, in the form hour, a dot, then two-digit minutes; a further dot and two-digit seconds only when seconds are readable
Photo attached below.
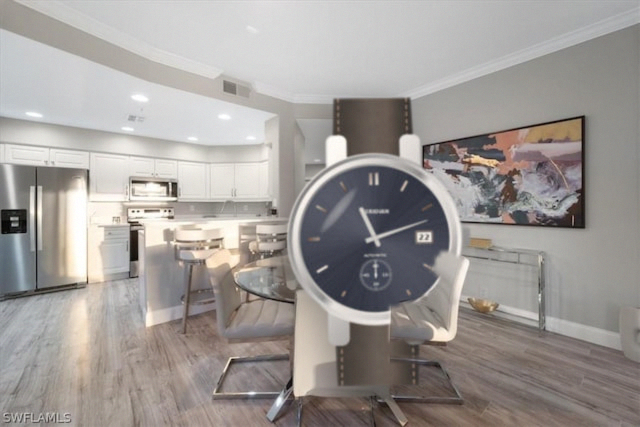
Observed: 11.12
